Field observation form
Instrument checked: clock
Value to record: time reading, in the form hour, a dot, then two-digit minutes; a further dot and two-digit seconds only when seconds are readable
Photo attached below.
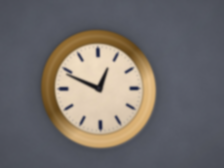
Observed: 12.49
